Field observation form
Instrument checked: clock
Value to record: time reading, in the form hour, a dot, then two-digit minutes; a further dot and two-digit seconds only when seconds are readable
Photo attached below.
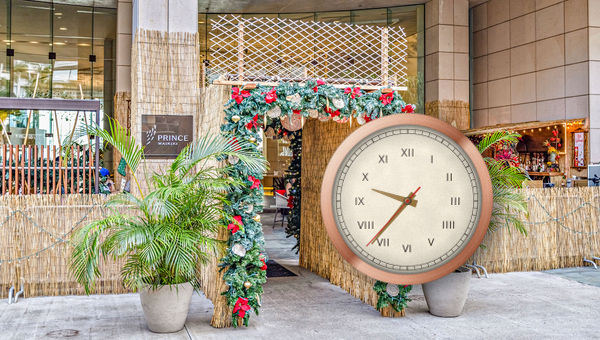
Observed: 9.36.37
